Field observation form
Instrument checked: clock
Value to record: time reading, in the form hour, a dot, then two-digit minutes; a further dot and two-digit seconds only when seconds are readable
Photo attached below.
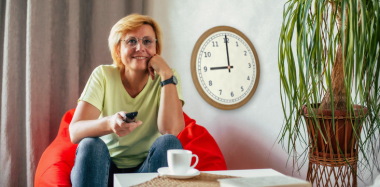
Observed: 9.00
